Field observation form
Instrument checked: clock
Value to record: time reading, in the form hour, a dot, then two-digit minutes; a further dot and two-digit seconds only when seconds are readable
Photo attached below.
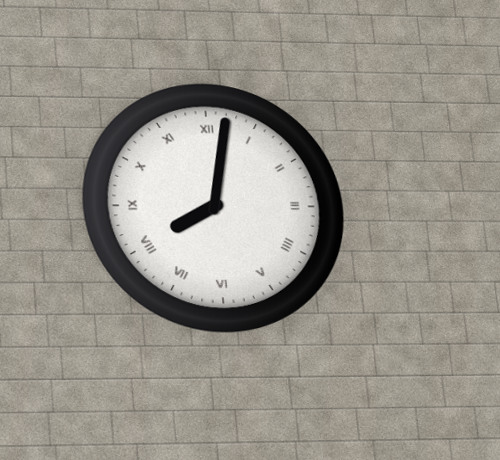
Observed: 8.02
